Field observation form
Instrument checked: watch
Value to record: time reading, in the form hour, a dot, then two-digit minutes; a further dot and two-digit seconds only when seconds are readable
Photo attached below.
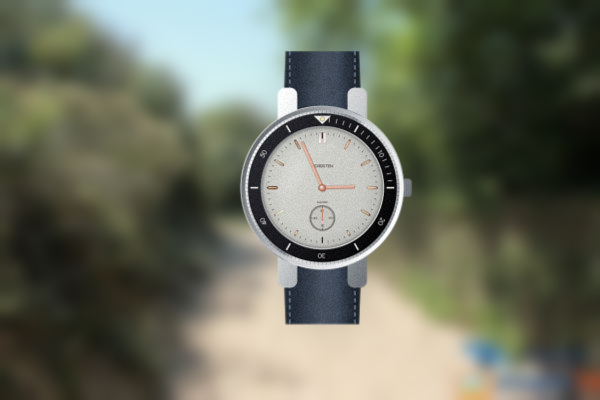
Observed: 2.56
